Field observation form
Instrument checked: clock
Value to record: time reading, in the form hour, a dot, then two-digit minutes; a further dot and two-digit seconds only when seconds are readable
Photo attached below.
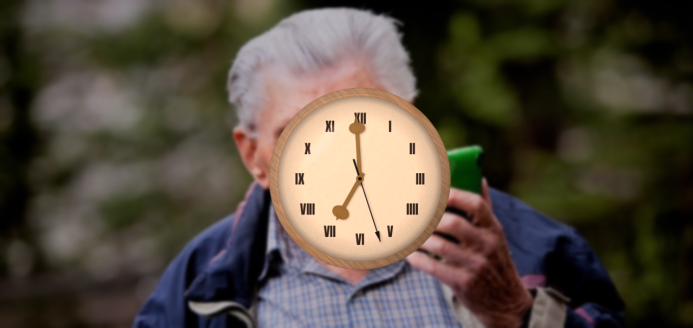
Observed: 6.59.27
